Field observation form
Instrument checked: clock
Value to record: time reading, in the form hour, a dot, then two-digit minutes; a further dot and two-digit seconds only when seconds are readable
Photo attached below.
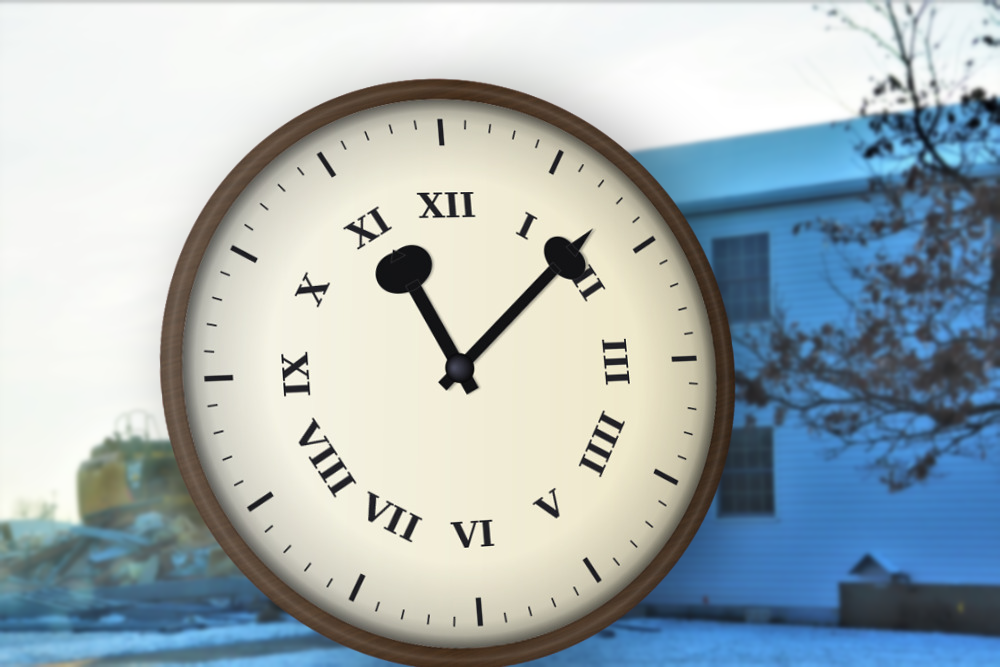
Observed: 11.08
